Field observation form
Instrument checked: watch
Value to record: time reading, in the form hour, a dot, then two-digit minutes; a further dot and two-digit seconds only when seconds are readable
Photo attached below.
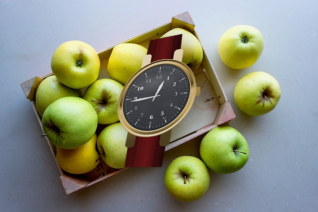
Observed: 12.44
